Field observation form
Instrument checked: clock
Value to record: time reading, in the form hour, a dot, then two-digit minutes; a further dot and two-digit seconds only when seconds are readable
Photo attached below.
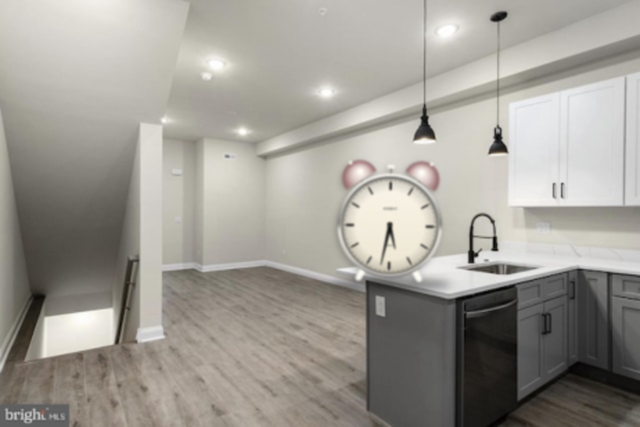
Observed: 5.32
